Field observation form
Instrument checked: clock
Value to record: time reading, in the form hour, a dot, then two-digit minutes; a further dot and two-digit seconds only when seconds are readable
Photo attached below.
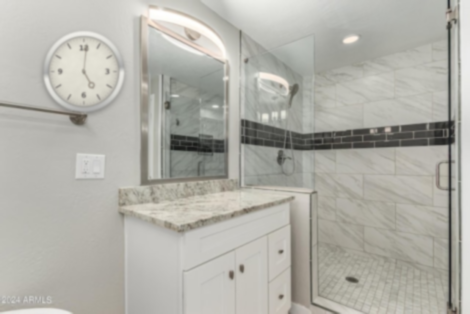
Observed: 5.01
